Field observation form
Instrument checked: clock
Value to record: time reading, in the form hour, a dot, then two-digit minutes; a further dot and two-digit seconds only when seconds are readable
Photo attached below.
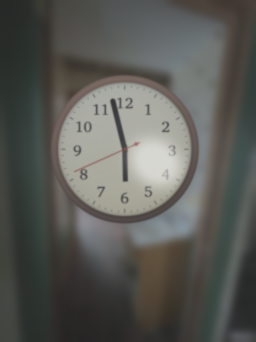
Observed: 5.57.41
